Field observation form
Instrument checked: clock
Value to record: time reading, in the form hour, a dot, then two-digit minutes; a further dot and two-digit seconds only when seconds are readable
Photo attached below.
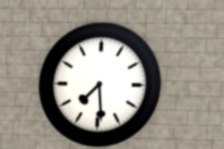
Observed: 7.29
